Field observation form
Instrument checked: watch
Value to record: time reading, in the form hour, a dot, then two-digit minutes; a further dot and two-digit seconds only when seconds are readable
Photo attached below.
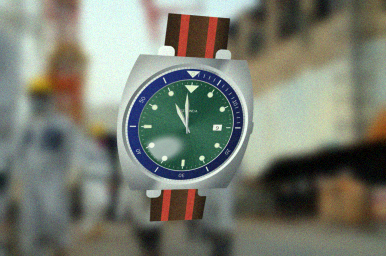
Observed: 10.59
